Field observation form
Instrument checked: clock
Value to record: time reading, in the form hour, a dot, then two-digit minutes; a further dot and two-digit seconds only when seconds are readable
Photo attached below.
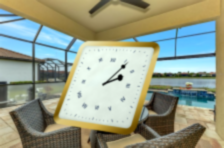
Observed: 2.06
